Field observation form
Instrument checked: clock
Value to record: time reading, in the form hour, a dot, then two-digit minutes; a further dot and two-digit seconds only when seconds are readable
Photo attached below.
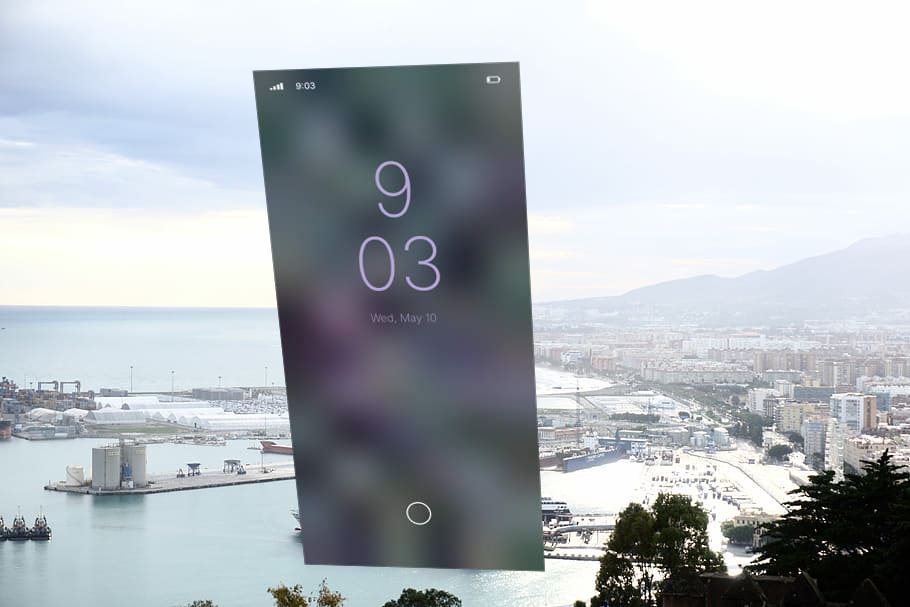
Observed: 9.03
